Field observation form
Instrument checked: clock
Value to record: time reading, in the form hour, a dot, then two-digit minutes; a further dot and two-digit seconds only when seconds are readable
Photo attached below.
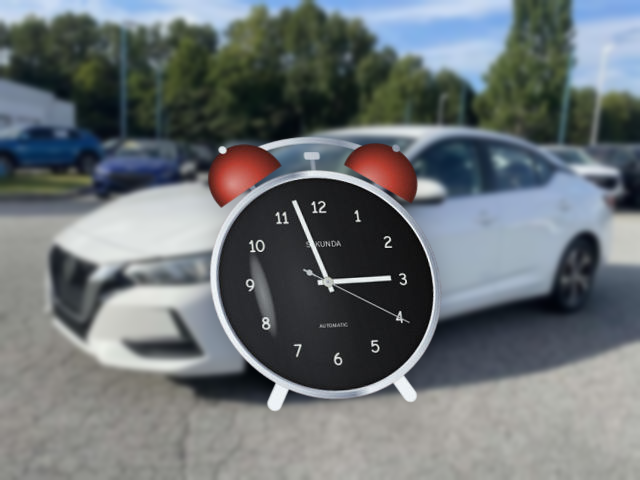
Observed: 2.57.20
